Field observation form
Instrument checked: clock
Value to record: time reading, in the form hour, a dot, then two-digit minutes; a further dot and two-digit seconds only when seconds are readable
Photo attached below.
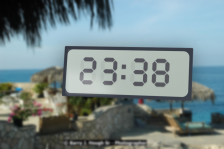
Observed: 23.38
